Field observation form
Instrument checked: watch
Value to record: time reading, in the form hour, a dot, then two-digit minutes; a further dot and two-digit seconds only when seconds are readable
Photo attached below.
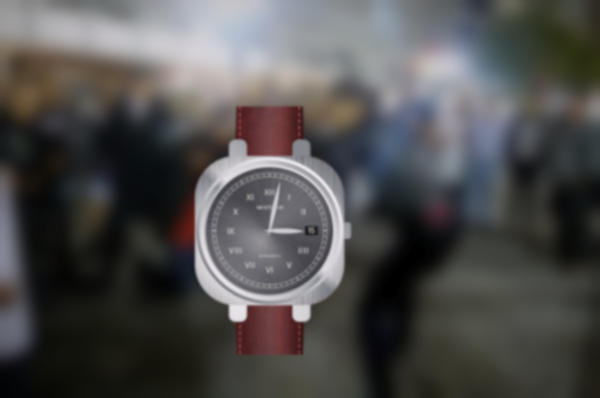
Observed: 3.02
